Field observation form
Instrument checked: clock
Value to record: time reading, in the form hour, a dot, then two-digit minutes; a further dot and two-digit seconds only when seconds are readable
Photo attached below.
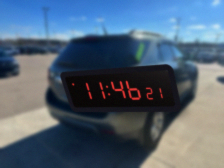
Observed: 11.46.21
